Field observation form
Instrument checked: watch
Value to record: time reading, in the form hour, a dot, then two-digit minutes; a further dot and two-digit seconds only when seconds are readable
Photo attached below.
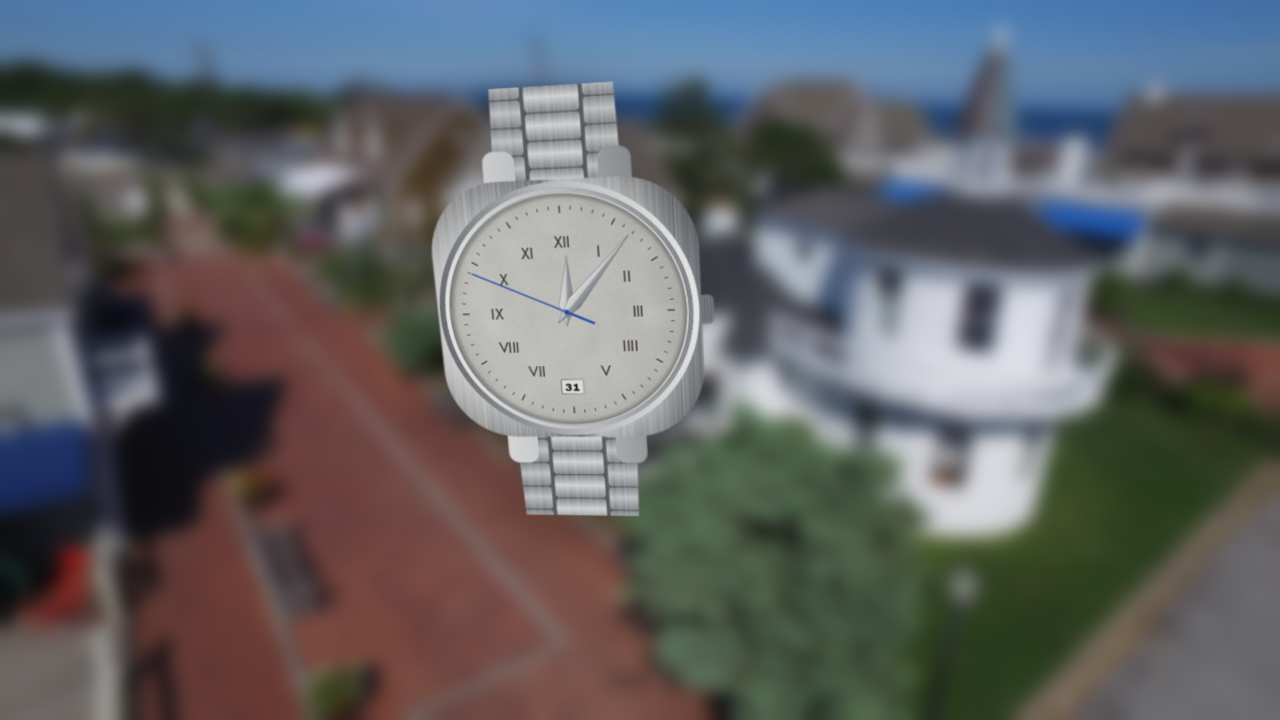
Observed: 12.06.49
